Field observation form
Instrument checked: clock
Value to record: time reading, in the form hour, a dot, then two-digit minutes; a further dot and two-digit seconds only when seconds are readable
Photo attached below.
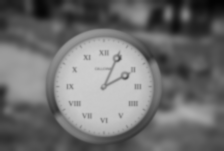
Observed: 2.04
